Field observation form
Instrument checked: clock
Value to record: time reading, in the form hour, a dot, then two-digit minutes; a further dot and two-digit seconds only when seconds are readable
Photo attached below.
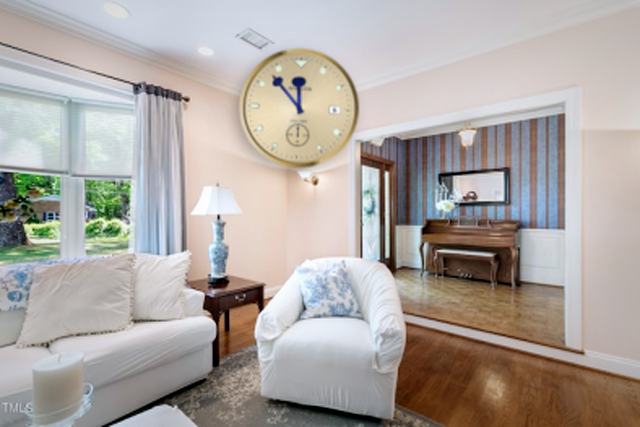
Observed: 11.53
